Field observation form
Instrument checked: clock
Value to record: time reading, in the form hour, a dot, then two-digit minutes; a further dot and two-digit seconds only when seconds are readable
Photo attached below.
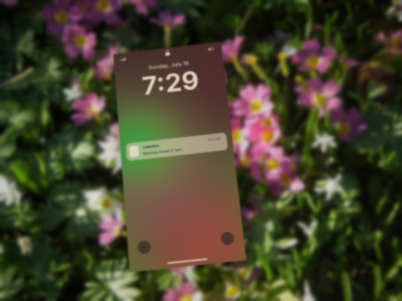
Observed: 7.29
